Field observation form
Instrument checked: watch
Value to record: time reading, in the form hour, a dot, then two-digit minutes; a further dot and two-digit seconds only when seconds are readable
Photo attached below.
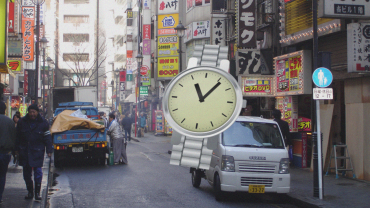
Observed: 11.06
